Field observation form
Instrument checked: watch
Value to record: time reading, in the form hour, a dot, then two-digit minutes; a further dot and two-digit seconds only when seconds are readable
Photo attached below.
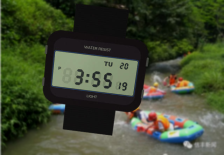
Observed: 3.55.19
